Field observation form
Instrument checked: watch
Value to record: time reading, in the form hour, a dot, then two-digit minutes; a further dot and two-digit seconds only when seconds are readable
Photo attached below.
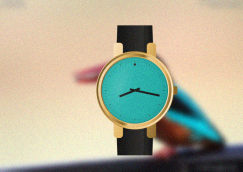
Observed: 8.17
